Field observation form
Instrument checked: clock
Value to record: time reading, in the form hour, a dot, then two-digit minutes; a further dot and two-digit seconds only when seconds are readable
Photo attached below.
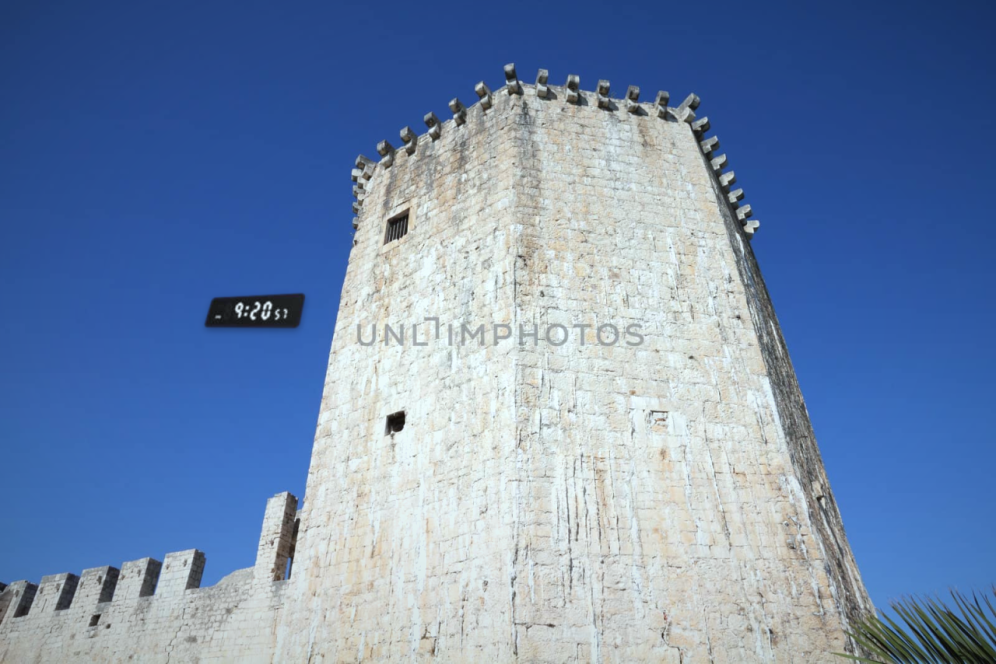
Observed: 9.20.57
